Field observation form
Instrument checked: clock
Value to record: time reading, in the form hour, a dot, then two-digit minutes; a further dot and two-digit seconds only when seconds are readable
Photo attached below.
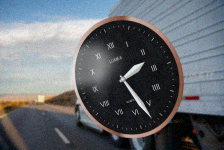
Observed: 2.27
